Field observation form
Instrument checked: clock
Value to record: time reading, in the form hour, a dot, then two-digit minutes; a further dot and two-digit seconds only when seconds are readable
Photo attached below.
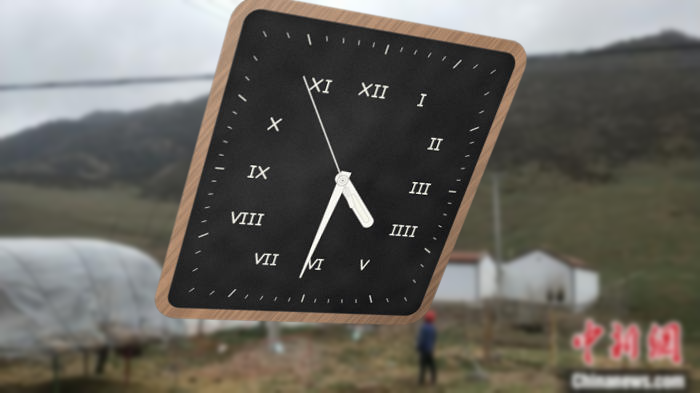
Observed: 4.30.54
